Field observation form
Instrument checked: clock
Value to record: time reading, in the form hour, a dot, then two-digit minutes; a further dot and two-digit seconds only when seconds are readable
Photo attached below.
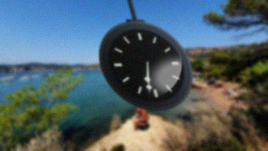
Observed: 6.32
